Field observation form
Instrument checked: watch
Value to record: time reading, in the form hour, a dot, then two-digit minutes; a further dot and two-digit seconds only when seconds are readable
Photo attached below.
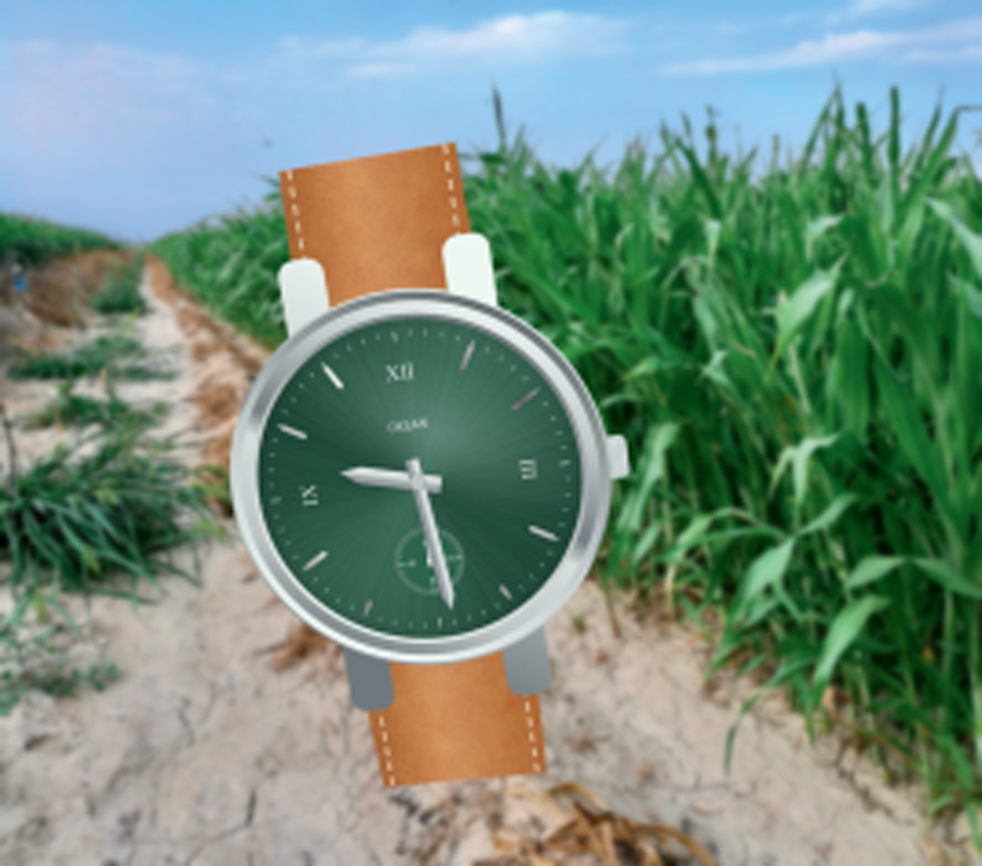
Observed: 9.29
